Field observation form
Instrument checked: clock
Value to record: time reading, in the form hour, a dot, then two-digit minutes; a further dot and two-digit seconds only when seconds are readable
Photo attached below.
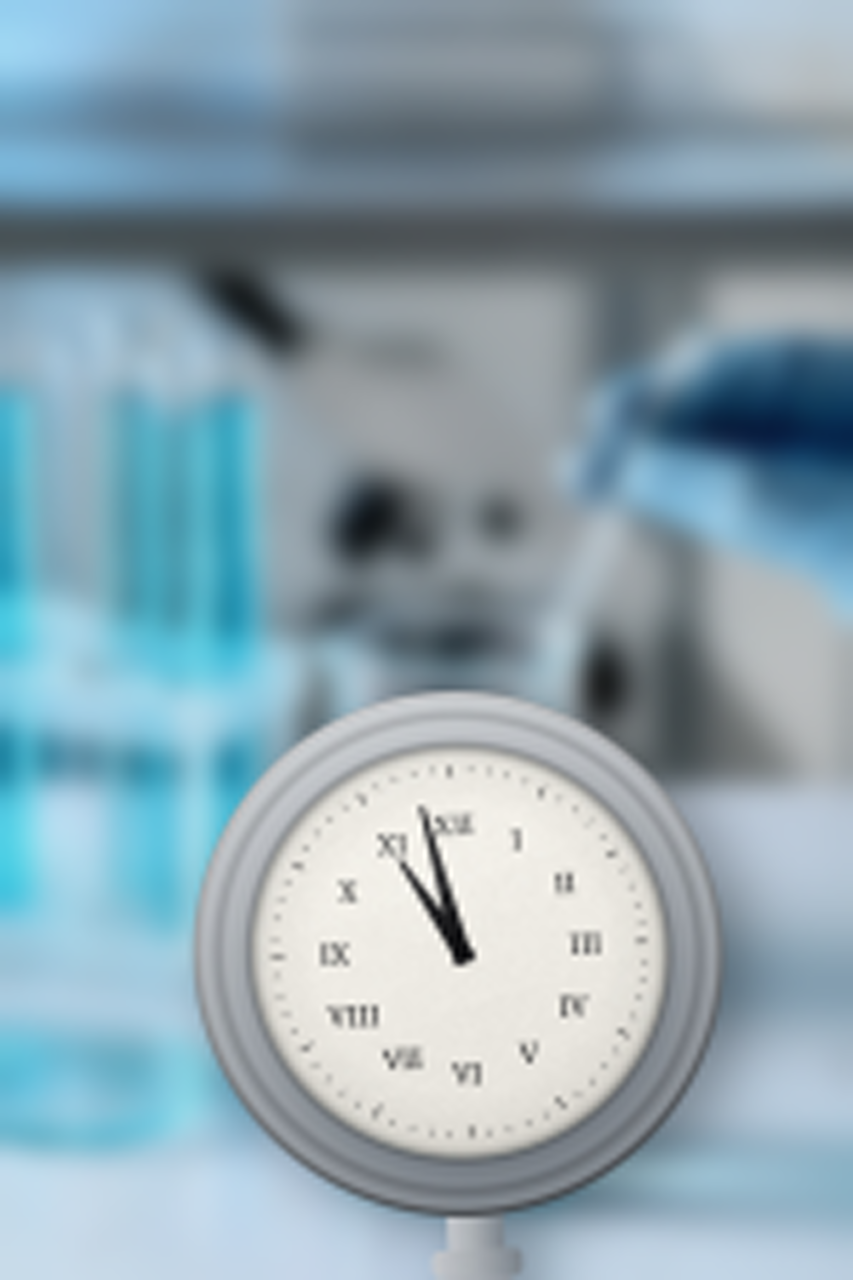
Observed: 10.58
